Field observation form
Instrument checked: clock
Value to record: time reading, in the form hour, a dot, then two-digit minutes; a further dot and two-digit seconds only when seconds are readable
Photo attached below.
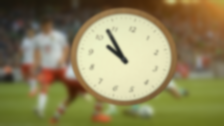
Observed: 9.53
